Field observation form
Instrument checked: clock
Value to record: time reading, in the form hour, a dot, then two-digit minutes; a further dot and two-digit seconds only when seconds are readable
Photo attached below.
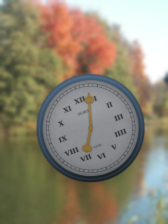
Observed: 7.03
